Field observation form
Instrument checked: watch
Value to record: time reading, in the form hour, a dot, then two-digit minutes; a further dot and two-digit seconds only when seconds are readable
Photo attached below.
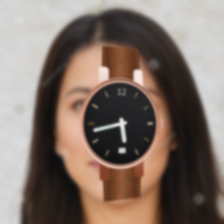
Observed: 5.43
